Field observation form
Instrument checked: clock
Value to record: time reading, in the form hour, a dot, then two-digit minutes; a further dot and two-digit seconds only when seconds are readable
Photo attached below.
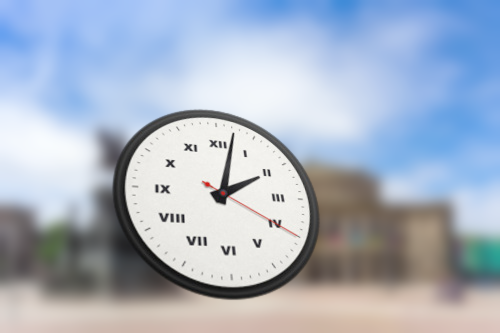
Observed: 2.02.20
